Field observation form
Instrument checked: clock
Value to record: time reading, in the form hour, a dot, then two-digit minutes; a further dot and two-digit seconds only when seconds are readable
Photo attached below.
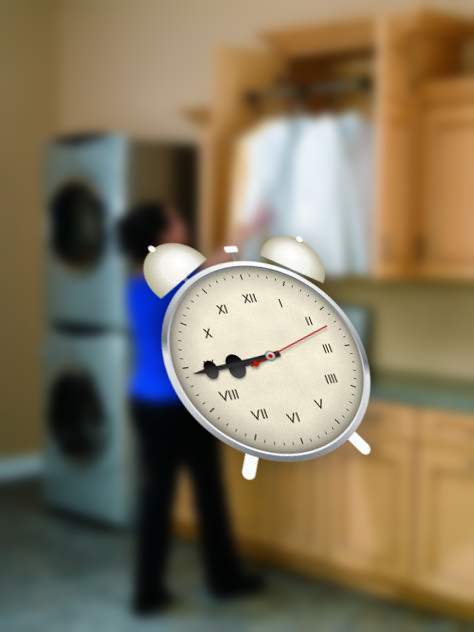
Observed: 8.44.12
